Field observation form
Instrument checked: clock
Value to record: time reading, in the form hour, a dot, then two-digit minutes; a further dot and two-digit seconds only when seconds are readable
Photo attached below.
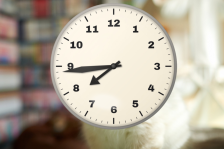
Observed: 7.44
